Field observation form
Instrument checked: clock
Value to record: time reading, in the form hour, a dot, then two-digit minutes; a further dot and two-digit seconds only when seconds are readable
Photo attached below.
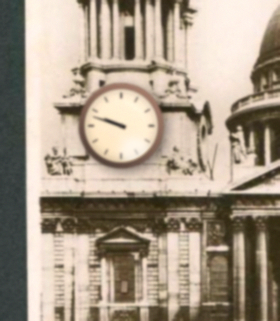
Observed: 9.48
